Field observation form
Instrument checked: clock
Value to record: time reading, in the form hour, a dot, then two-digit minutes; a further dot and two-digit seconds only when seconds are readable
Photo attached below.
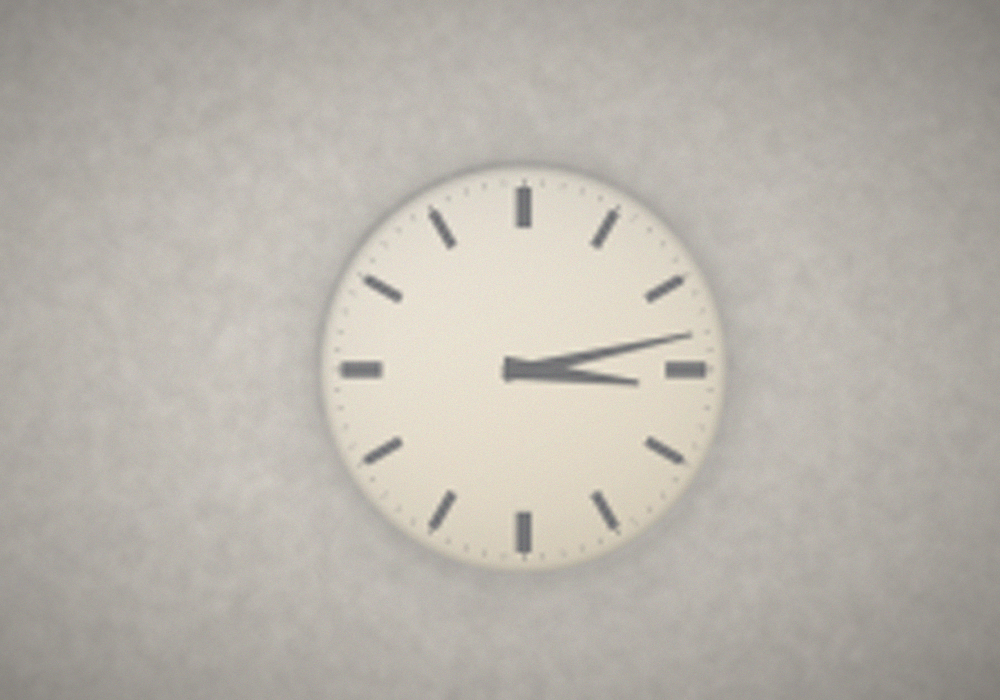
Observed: 3.13
